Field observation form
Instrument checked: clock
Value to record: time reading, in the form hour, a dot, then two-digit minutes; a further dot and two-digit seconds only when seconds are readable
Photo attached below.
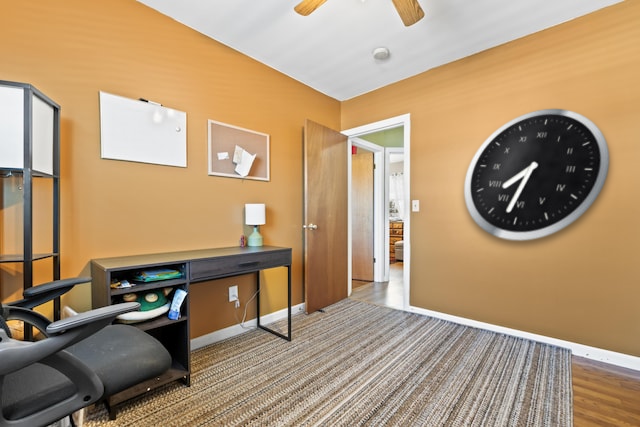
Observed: 7.32
